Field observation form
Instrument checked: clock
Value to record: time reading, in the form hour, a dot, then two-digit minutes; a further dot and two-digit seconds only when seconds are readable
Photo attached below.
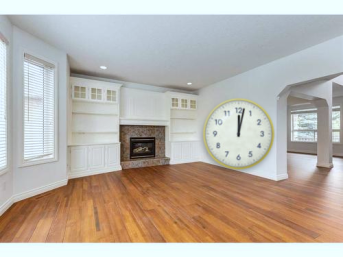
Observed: 12.02
